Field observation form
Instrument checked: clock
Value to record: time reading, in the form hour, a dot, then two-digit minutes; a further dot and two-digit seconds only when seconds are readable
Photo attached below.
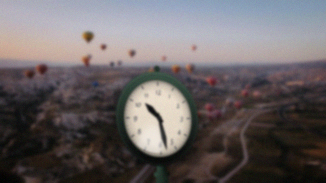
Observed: 10.28
